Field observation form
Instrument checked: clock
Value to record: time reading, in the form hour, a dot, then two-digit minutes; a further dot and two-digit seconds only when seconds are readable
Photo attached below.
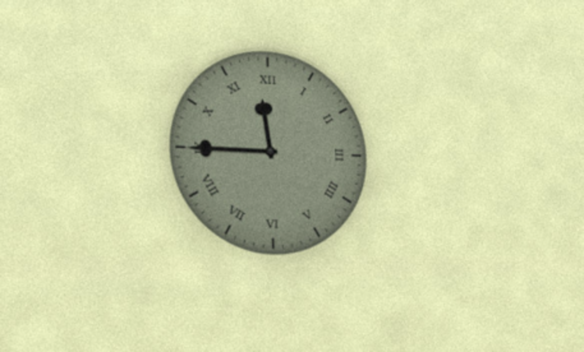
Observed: 11.45
